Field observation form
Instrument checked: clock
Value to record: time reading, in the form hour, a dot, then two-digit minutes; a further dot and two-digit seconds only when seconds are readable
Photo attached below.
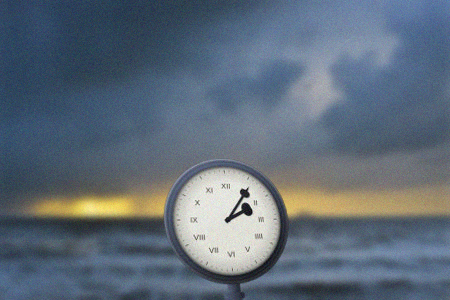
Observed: 2.06
